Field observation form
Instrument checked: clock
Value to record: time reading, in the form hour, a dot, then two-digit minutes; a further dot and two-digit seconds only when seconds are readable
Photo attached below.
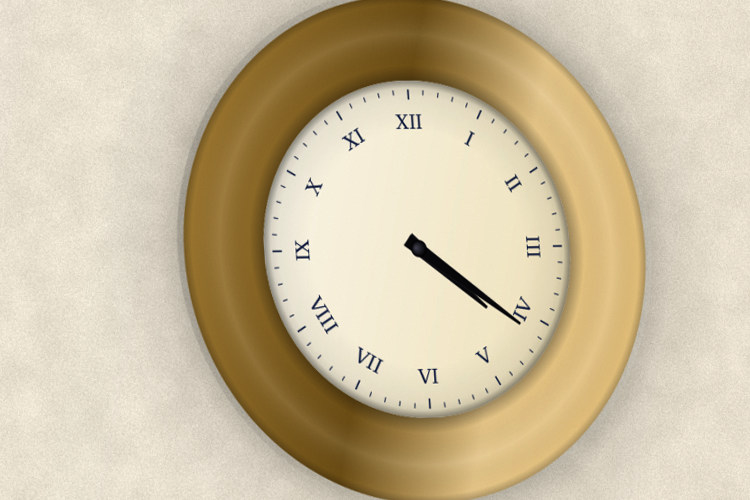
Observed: 4.21
